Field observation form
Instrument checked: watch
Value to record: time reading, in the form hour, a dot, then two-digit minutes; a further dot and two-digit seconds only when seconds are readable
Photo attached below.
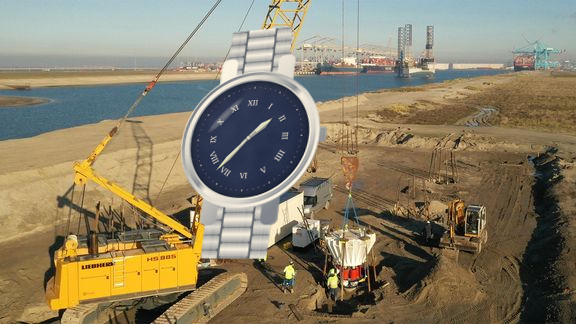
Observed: 1.37
